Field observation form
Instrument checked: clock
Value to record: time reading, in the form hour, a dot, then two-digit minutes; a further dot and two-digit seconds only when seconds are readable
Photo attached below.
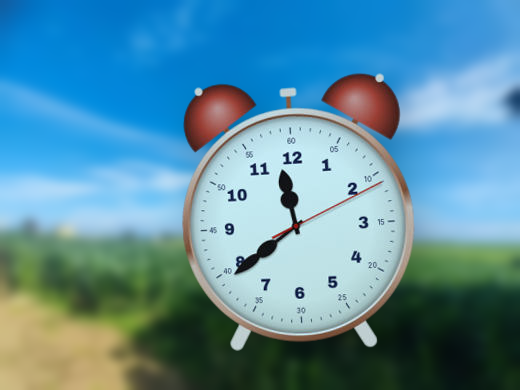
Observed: 11.39.11
